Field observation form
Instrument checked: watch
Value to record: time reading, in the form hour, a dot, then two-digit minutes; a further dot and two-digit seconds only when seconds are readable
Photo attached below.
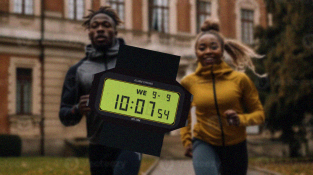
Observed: 10.07.54
